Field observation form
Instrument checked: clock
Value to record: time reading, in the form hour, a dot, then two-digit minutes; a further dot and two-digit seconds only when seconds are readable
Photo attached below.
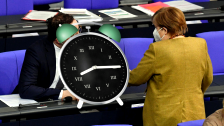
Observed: 8.15
